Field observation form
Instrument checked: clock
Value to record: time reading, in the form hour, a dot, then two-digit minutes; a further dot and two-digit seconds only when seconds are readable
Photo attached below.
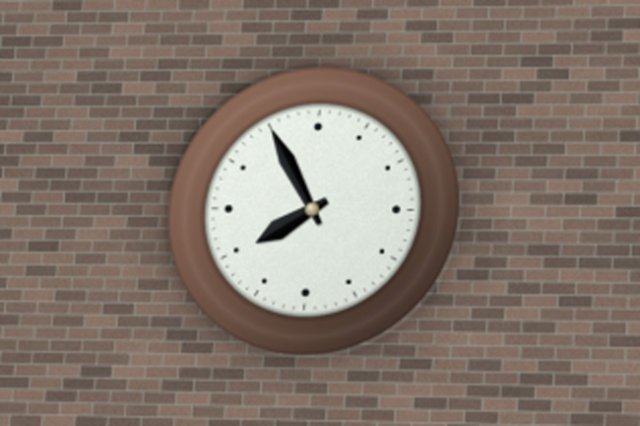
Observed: 7.55
